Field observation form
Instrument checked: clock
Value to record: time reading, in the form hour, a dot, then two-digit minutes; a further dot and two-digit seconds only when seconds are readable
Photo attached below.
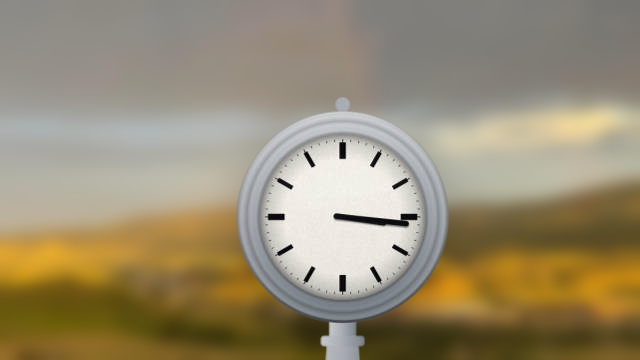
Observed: 3.16
